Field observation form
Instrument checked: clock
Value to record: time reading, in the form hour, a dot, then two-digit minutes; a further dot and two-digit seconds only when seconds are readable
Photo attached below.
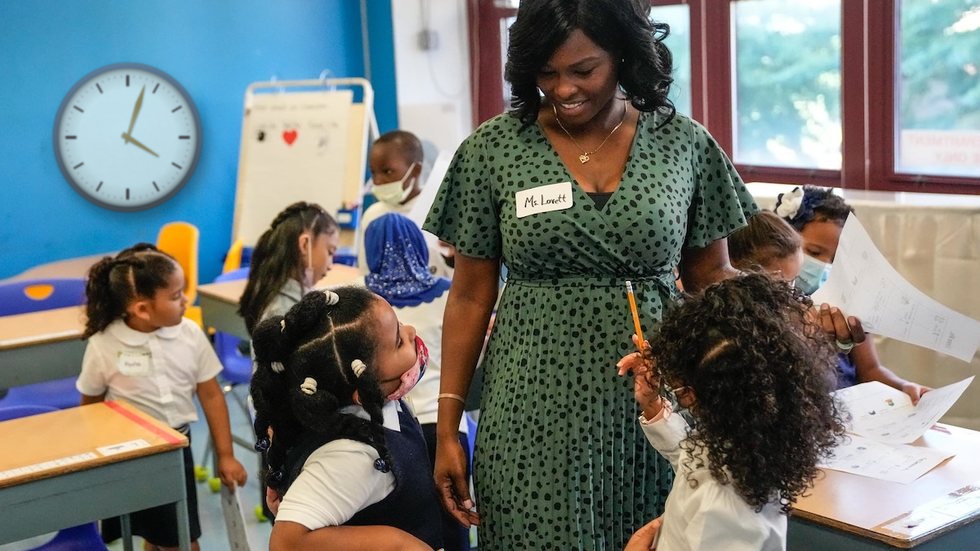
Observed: 4.03
